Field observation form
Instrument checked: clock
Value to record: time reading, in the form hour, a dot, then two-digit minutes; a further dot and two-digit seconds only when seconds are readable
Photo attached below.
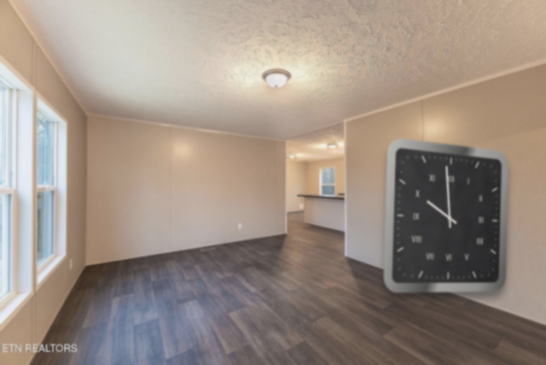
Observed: 9.59
